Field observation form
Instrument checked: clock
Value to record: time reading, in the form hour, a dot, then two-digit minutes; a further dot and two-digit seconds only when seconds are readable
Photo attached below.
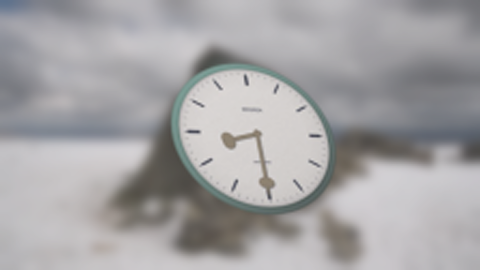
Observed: 8.30
